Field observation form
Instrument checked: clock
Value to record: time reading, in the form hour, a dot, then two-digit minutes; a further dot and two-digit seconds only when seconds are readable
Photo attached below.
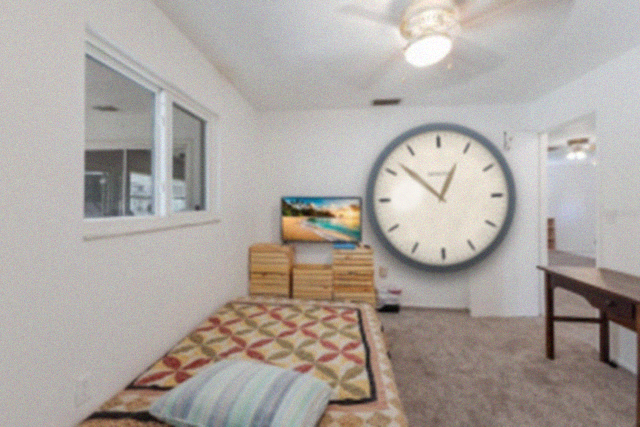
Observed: 12.52
